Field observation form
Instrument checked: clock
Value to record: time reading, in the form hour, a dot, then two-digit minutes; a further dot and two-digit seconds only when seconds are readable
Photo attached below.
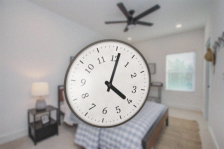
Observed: 4.01
